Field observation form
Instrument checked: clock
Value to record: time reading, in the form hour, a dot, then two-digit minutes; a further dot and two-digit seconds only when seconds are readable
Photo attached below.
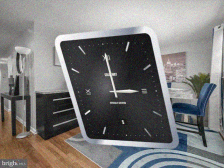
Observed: 3.00
